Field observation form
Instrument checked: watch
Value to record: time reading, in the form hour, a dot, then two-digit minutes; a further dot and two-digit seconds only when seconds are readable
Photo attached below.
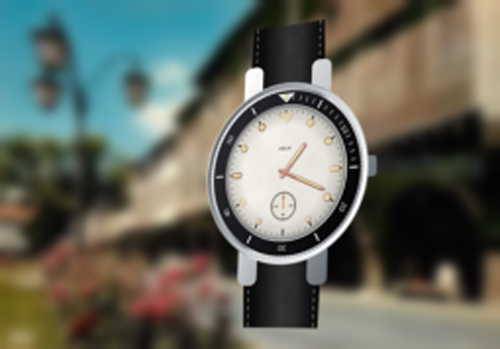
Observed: 1.19
